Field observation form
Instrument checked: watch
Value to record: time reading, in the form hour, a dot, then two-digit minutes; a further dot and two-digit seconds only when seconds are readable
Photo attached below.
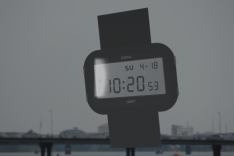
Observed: 10.20.53
